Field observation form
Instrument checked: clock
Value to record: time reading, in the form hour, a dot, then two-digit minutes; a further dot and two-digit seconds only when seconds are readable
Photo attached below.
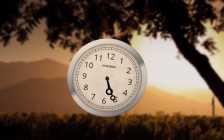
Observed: 5.26
